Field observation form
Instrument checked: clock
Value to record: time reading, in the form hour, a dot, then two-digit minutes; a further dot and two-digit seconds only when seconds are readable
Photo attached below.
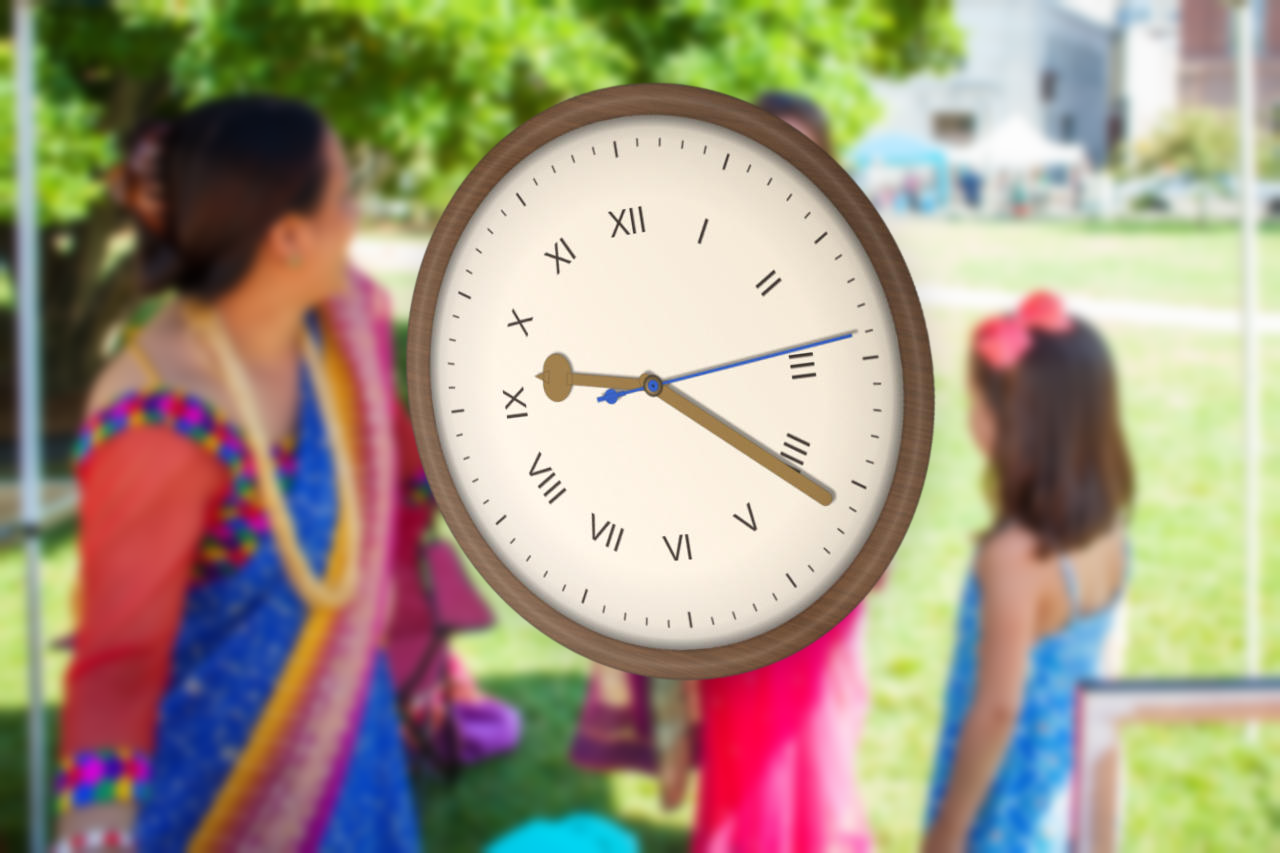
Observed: 9.21.14
